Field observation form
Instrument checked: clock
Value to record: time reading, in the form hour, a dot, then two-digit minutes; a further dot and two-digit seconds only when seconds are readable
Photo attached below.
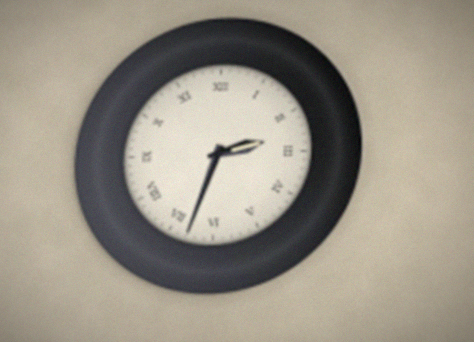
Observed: 2.33
